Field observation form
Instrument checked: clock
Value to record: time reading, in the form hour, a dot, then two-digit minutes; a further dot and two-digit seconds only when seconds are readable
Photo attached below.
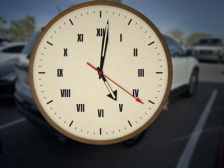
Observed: 5.01.21
